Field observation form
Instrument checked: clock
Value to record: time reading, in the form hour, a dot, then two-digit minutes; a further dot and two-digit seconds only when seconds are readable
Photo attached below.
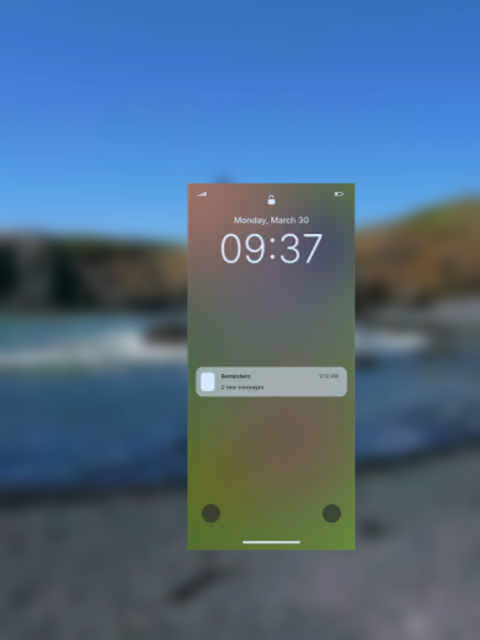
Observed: 9.37
